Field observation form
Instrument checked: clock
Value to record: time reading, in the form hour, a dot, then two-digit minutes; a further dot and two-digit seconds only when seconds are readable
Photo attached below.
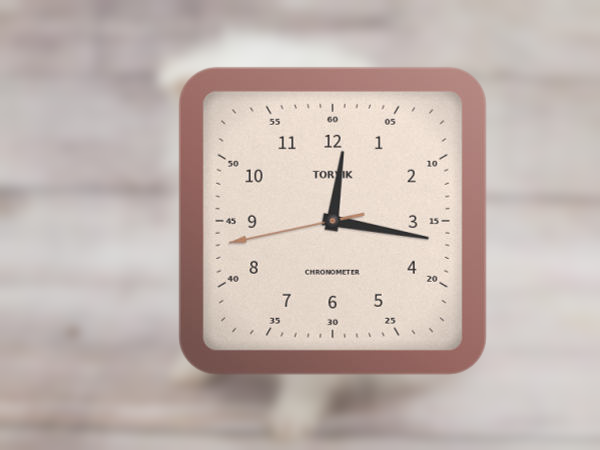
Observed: 12.16.43
